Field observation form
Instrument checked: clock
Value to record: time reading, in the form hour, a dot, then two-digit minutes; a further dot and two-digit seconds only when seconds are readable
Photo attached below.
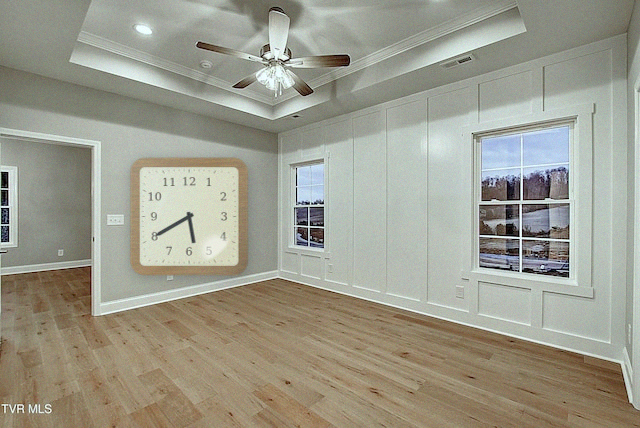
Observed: 5.40
